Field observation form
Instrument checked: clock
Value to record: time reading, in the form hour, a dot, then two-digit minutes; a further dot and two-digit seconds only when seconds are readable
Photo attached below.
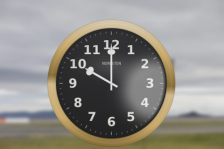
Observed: 10.00
